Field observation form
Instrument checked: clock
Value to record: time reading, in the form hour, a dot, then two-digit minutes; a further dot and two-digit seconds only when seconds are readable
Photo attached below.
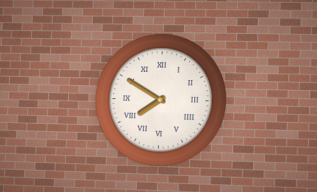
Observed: 7.50
